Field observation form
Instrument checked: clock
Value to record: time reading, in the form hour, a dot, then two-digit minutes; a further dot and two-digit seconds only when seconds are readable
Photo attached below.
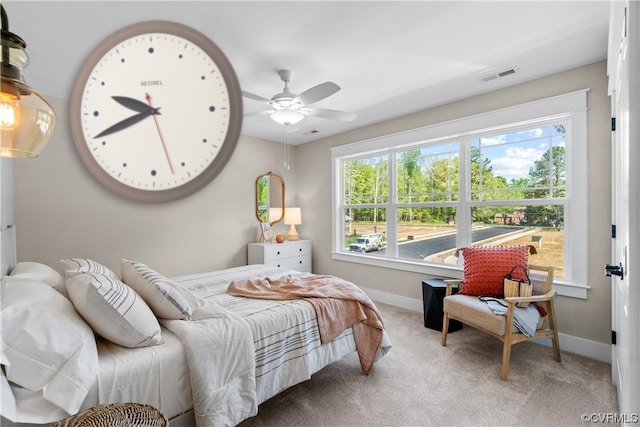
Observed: 9.41.27
